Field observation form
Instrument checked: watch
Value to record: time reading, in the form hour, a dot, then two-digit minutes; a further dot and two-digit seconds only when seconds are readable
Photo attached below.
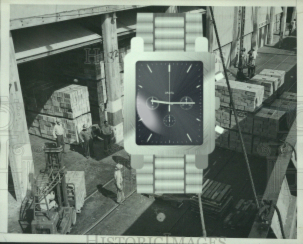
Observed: 9.15
